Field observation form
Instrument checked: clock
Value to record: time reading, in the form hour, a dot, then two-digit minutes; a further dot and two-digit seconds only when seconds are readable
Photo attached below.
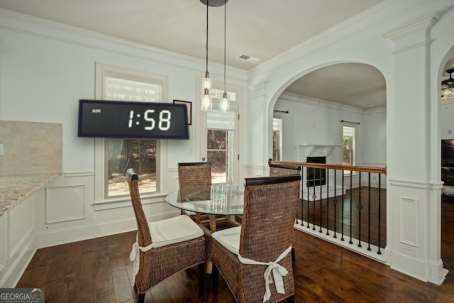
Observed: 1.58
